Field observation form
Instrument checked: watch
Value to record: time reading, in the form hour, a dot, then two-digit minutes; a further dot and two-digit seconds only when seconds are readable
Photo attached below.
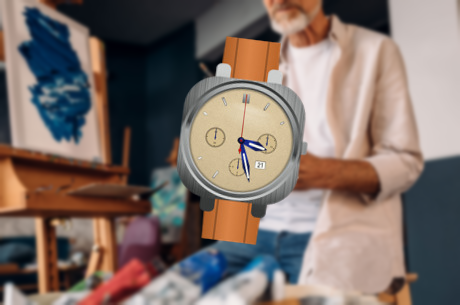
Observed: 3.27
